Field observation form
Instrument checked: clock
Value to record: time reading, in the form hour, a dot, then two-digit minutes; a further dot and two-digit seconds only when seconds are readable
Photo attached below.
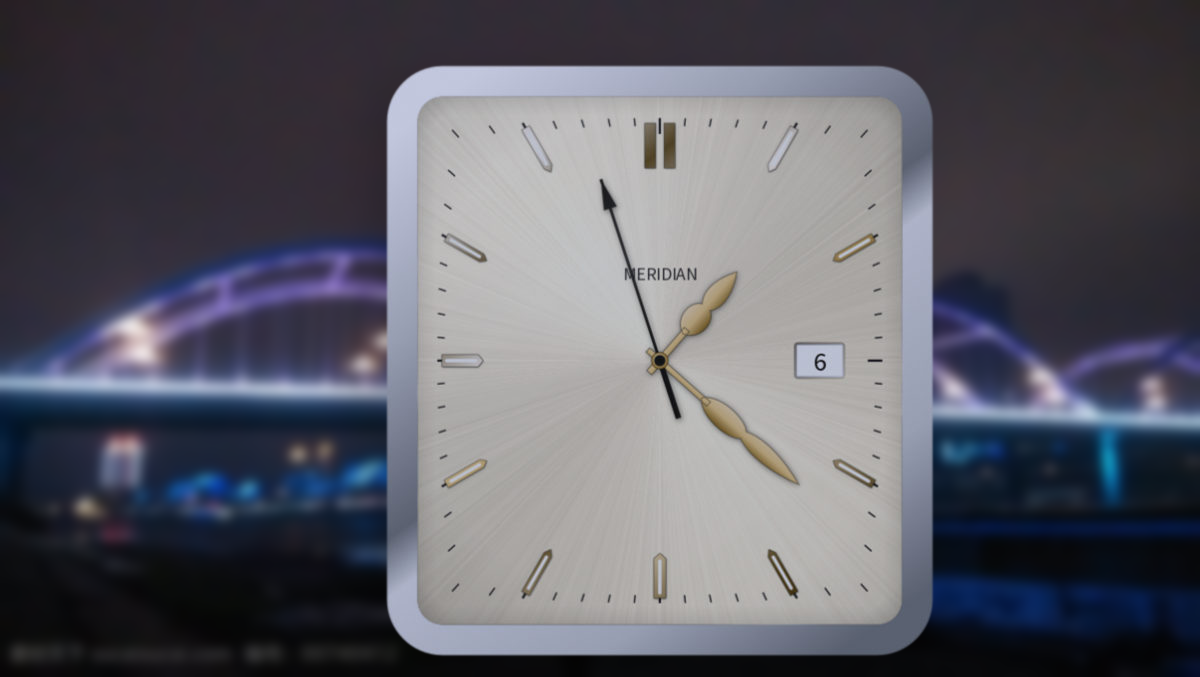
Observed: 1.21.57
